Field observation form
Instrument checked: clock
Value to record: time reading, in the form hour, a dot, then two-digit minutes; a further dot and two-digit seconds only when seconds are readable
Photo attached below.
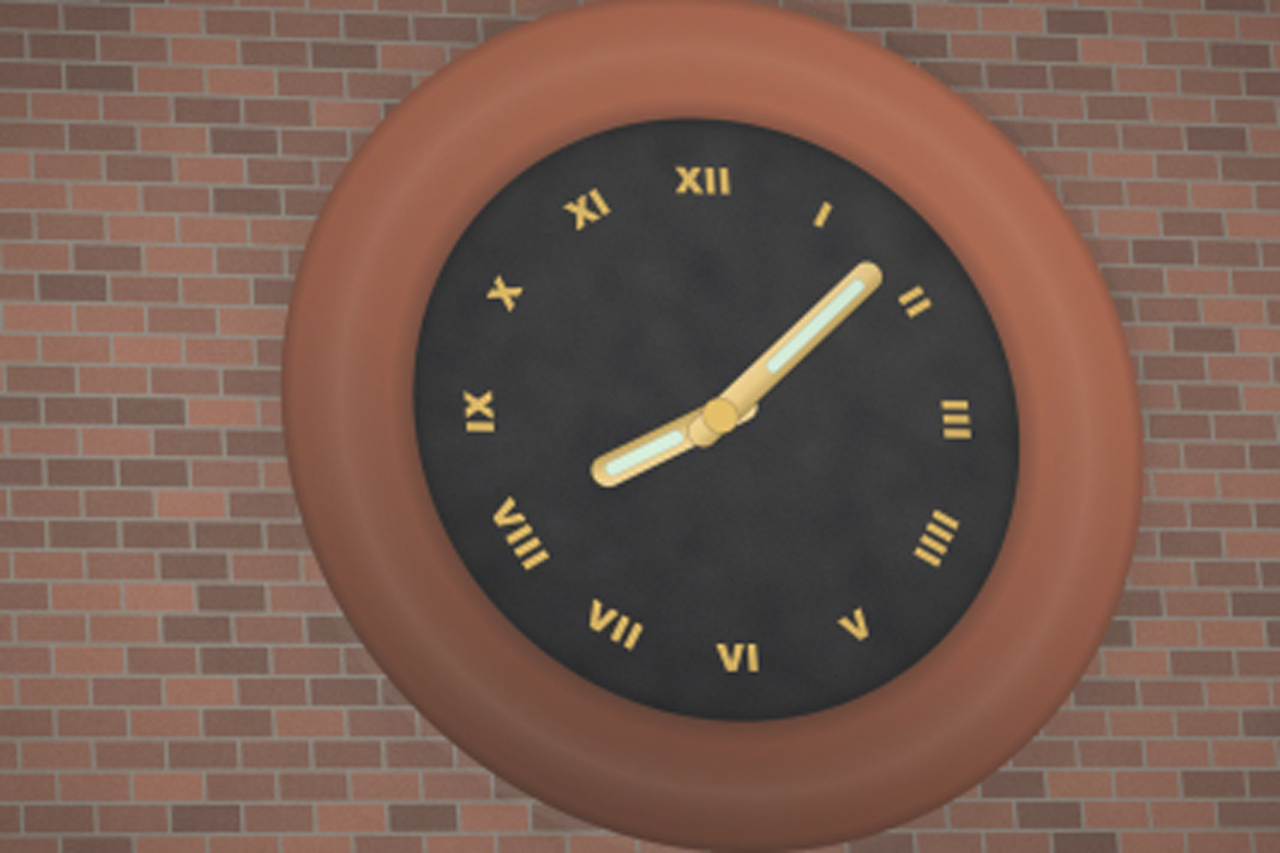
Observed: 8.08
